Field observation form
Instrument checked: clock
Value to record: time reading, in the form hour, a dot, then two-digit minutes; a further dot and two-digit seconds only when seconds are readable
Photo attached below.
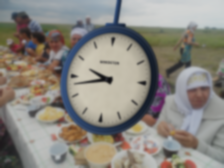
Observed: 9.43
